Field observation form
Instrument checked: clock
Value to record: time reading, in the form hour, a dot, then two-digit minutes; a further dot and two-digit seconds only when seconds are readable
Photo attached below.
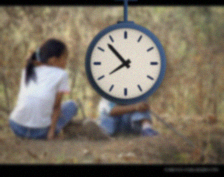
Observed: 7.53
